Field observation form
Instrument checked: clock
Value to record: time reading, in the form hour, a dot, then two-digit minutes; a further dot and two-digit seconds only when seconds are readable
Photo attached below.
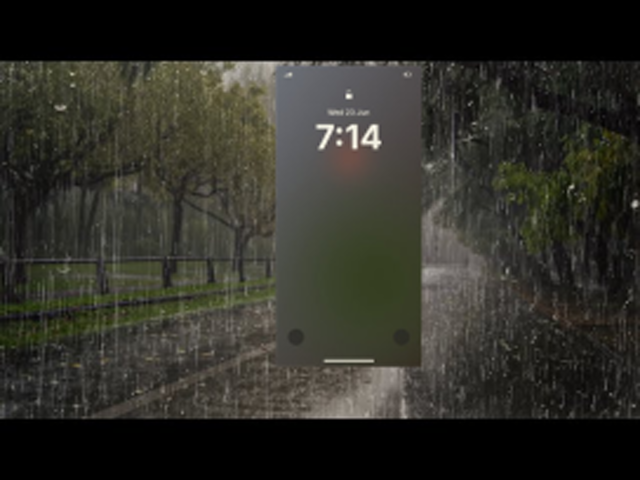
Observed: 7.14
